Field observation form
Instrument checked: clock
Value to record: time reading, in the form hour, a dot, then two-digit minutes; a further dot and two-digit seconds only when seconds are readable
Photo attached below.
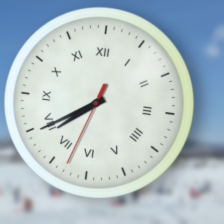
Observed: 7.39.33
